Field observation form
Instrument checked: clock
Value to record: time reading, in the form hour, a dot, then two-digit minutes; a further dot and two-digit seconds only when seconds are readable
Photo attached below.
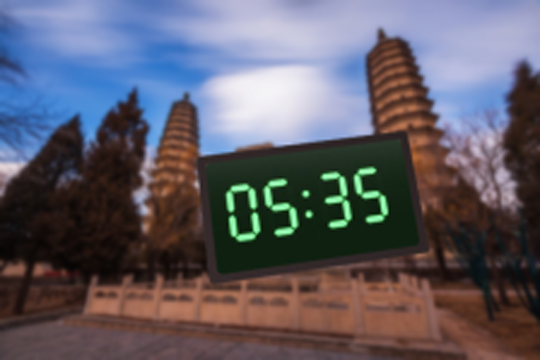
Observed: 5.35
